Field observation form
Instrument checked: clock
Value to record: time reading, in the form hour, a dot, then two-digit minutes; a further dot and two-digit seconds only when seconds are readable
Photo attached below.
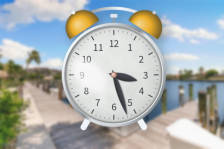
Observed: 3.27
